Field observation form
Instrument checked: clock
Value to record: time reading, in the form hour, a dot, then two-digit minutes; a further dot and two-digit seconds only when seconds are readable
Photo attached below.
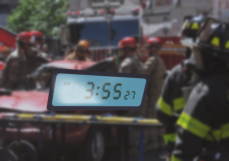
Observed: 3.55.27
